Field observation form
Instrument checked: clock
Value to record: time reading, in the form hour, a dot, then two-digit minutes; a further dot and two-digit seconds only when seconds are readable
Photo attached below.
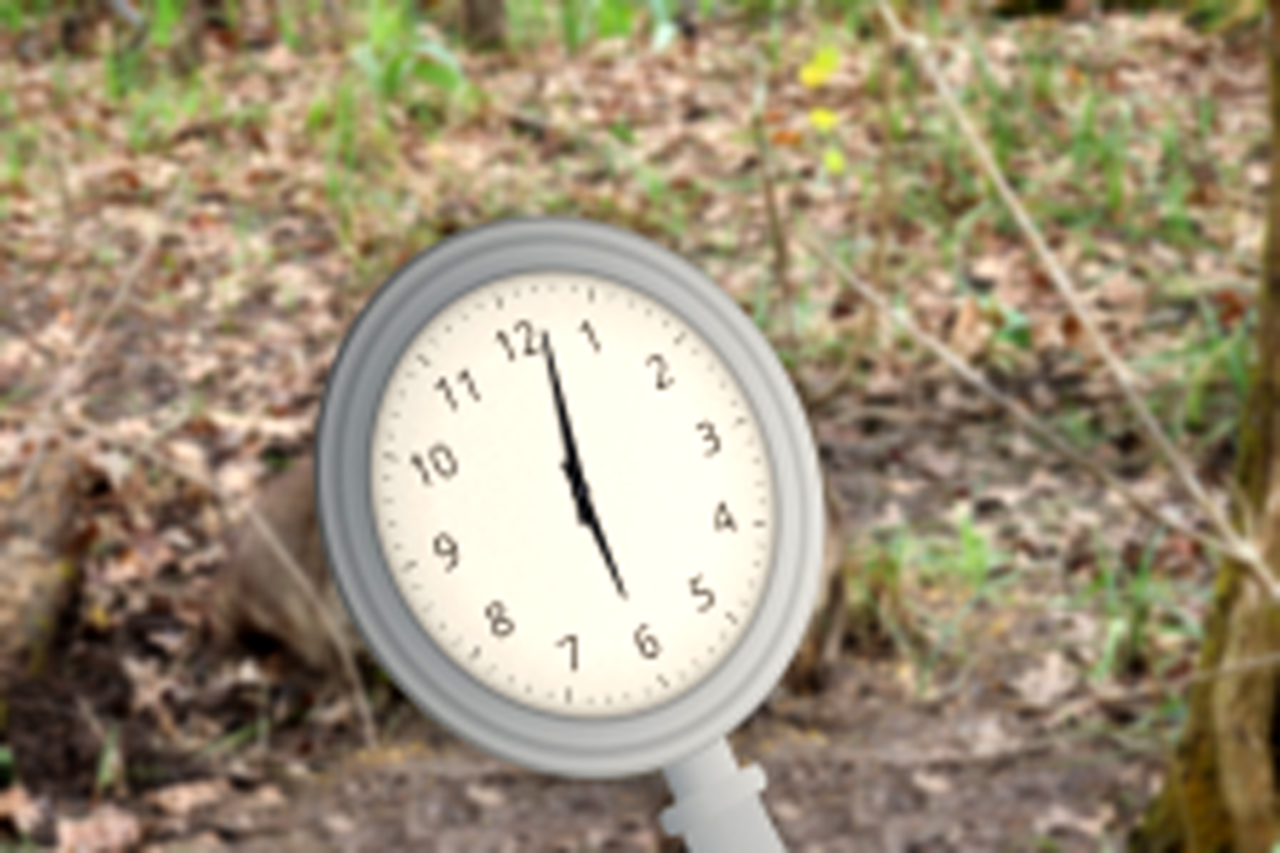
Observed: 6.02
